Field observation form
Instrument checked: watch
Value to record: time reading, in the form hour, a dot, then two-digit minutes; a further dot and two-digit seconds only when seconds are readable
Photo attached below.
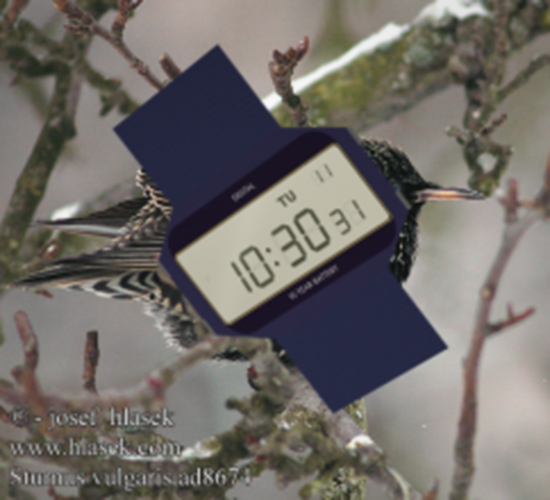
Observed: 10.30.31
